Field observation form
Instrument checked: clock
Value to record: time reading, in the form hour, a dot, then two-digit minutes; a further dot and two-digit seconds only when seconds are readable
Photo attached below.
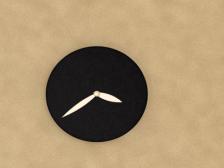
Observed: 3.39
